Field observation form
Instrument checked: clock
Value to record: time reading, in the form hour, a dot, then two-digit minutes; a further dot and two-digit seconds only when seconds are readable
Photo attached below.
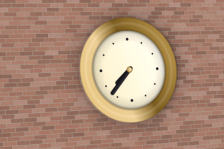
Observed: 7.37
